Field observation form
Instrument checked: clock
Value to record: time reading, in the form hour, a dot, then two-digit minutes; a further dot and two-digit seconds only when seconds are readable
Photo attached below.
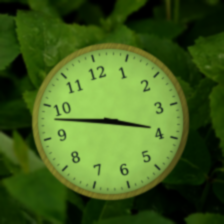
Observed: 3.48
